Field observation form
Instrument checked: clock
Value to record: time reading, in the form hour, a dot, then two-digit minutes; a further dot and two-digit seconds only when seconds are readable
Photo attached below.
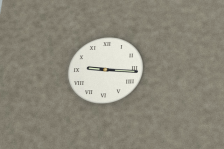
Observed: 9.16
